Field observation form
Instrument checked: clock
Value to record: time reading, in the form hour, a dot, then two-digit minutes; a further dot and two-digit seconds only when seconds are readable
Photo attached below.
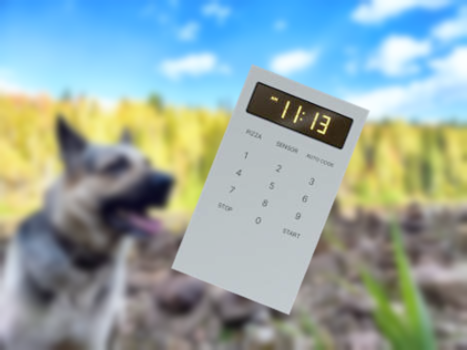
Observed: 11.13
